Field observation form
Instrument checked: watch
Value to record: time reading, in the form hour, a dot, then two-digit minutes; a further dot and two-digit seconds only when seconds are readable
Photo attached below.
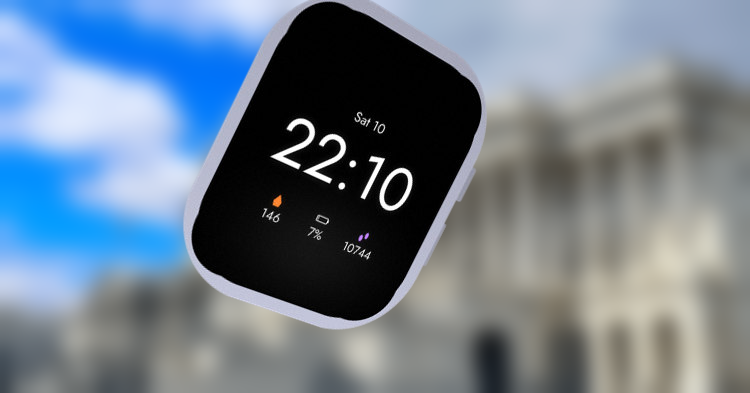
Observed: 22.10
